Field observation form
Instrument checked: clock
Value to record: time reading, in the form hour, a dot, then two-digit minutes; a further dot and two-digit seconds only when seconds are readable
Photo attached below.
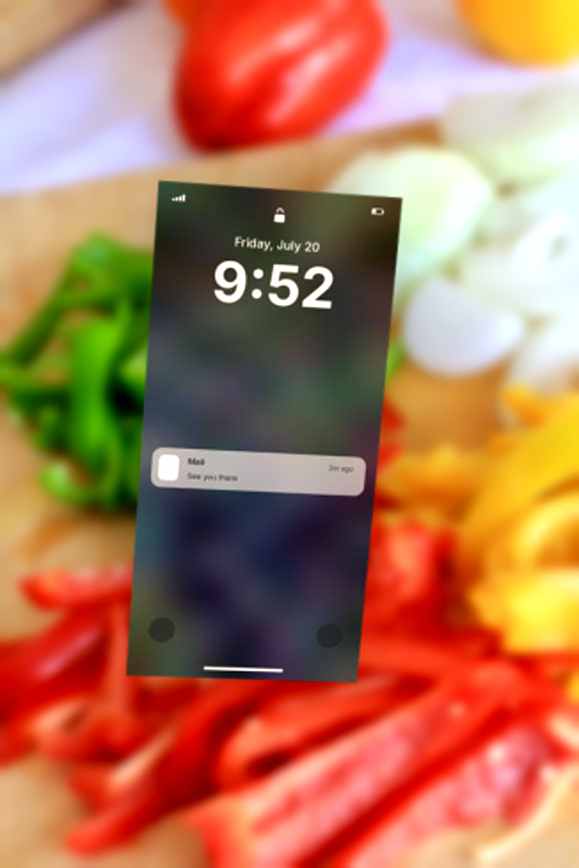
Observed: 9.52
